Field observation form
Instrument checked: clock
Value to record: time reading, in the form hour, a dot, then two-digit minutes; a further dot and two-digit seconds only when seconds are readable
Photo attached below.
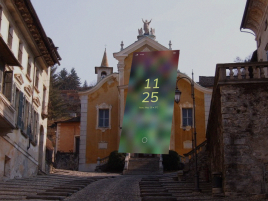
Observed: 11.25
